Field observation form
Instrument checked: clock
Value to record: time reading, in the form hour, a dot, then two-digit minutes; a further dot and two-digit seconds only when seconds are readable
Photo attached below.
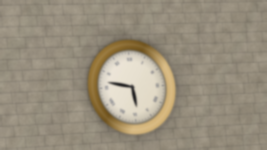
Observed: 5.47
